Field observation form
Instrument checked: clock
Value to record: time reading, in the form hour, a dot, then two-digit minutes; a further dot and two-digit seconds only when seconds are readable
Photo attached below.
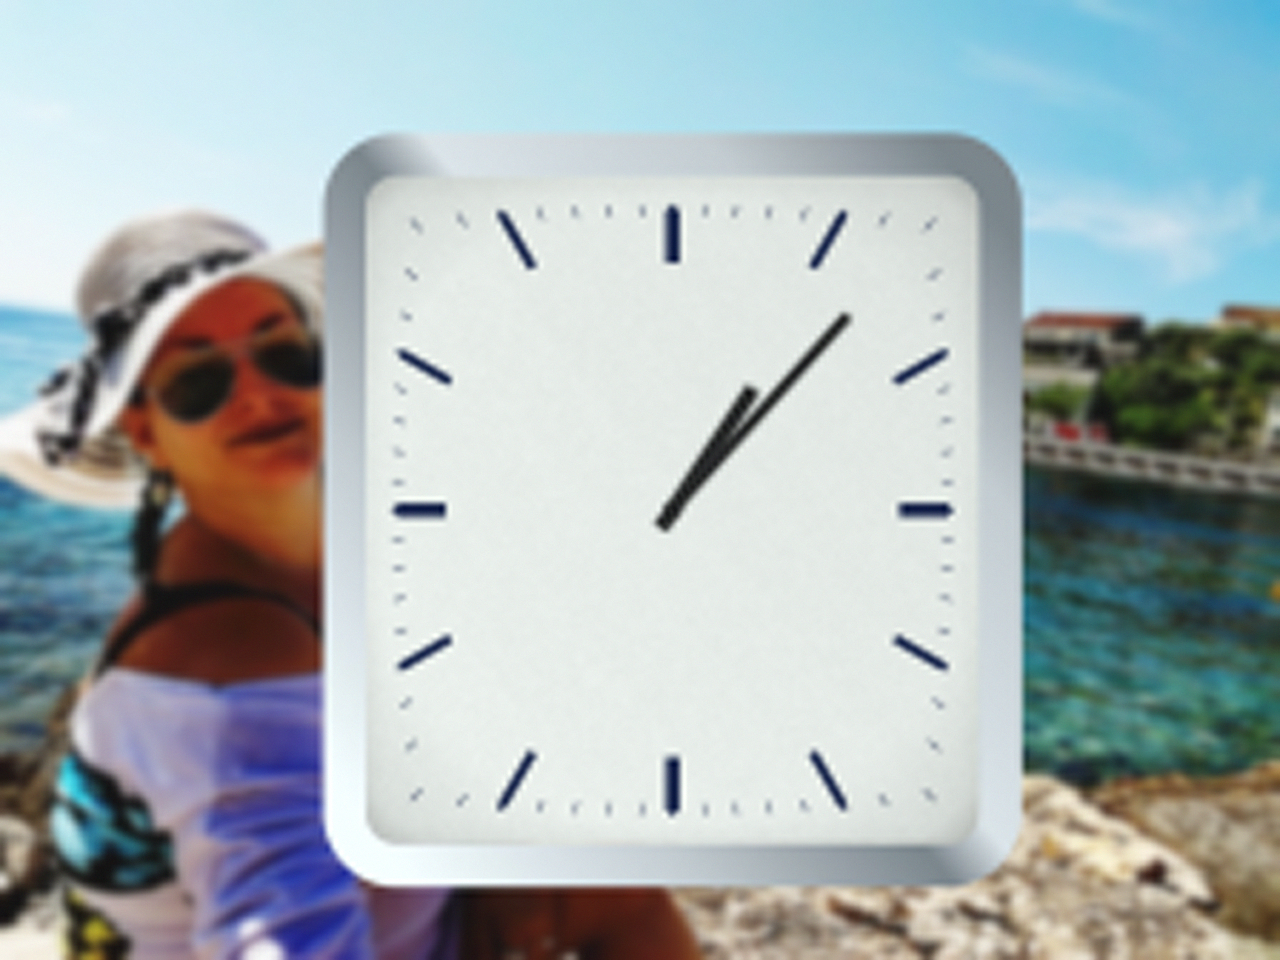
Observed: 1.07
